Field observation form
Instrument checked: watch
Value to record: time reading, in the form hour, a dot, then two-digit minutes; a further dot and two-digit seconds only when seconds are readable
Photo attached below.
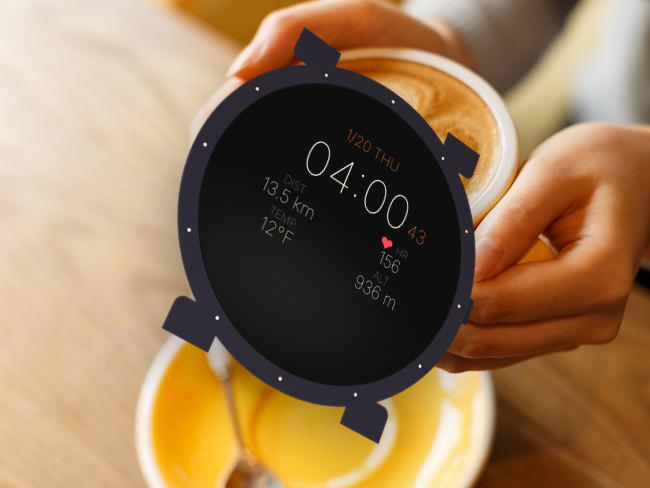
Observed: 4.00.43
